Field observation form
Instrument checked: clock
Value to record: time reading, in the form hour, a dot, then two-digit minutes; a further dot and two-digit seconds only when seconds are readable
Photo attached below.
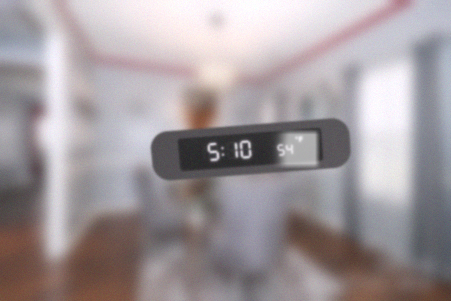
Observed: 5.10
